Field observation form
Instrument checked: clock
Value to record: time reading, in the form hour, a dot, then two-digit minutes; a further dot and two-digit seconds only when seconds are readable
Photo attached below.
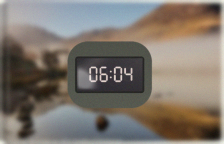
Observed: 6.04
